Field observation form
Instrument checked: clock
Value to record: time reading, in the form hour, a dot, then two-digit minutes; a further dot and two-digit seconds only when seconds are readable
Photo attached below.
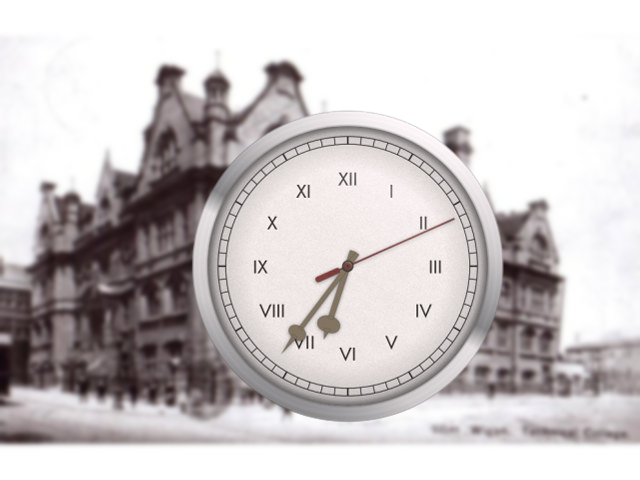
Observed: 6.36.11
